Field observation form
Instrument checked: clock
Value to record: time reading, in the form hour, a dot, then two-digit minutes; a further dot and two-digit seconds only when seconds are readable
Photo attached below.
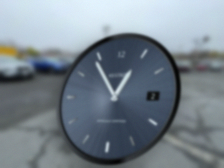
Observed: 12.54
